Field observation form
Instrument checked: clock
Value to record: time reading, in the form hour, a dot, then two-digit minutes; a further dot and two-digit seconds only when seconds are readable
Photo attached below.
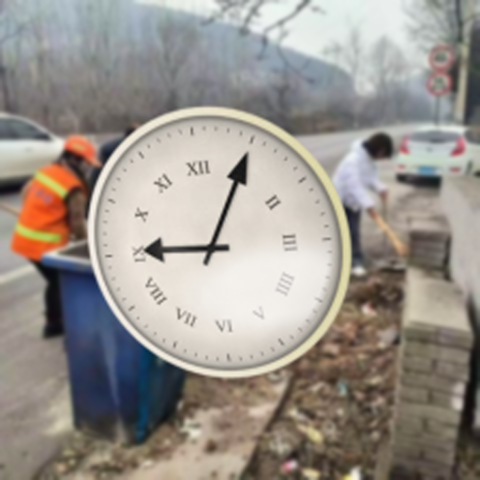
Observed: 9.05
